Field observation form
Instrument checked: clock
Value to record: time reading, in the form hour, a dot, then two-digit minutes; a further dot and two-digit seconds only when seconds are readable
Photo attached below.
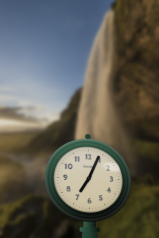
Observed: 7.04
